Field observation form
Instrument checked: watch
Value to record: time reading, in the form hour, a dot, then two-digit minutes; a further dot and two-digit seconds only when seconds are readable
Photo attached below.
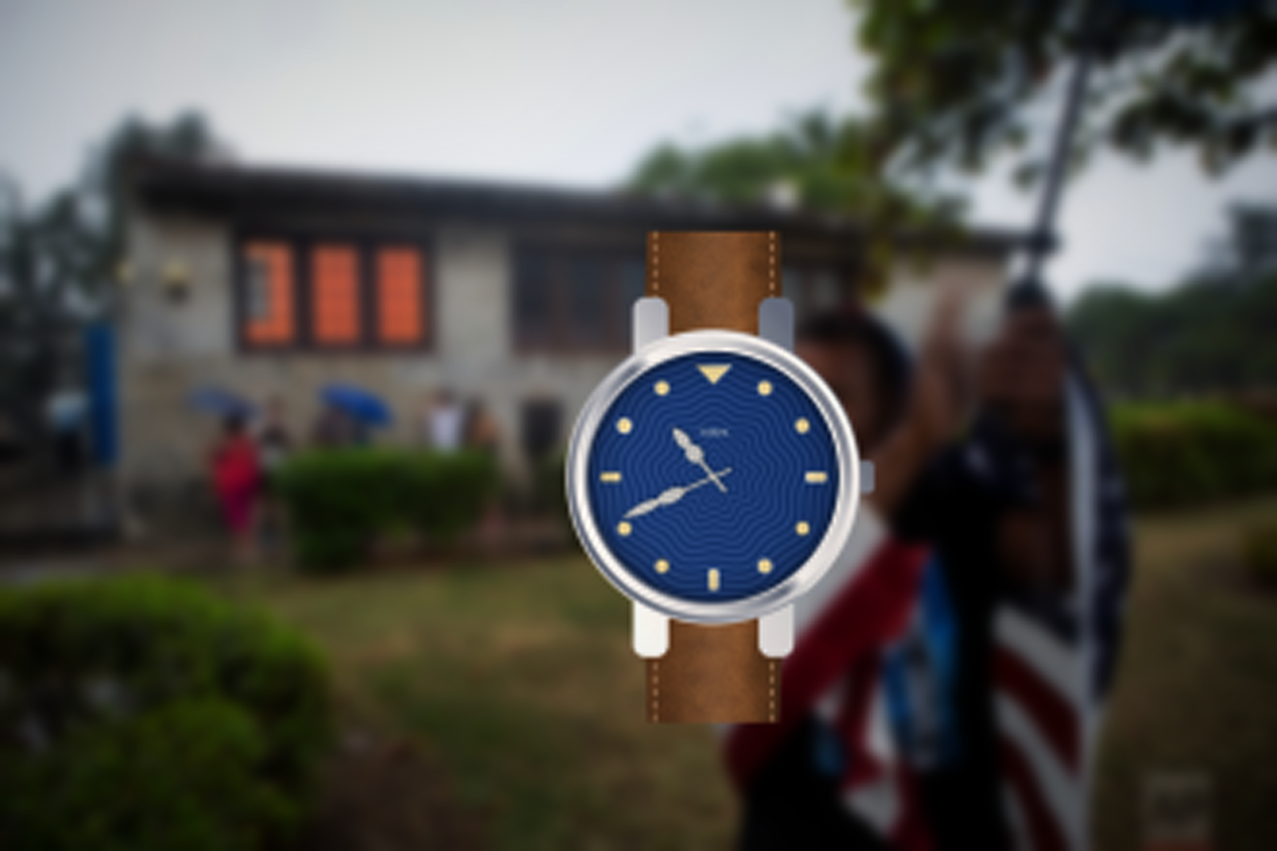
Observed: 10.41
